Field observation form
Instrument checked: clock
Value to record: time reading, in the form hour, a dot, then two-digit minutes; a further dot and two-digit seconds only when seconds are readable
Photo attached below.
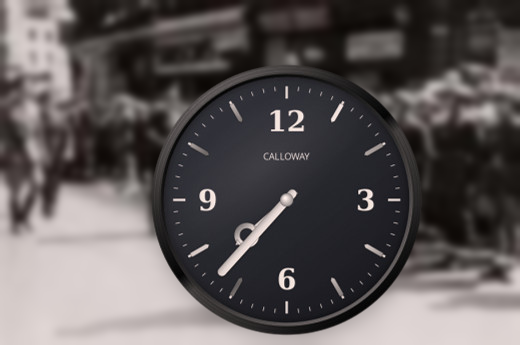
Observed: 7.37
